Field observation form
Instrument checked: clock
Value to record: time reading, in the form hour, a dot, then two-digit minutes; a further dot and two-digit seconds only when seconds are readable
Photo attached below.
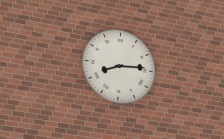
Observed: 8.14
